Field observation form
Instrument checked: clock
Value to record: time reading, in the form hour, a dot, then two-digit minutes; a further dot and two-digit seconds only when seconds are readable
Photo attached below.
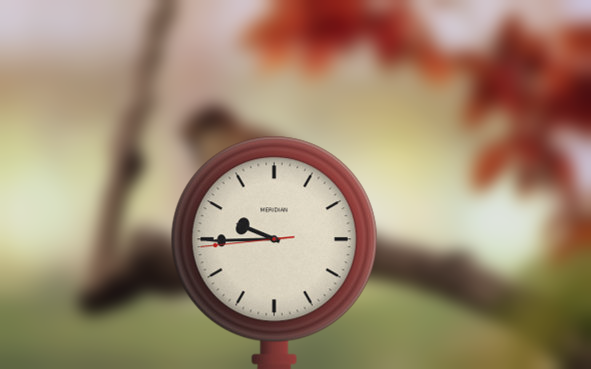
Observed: 9.44.44
